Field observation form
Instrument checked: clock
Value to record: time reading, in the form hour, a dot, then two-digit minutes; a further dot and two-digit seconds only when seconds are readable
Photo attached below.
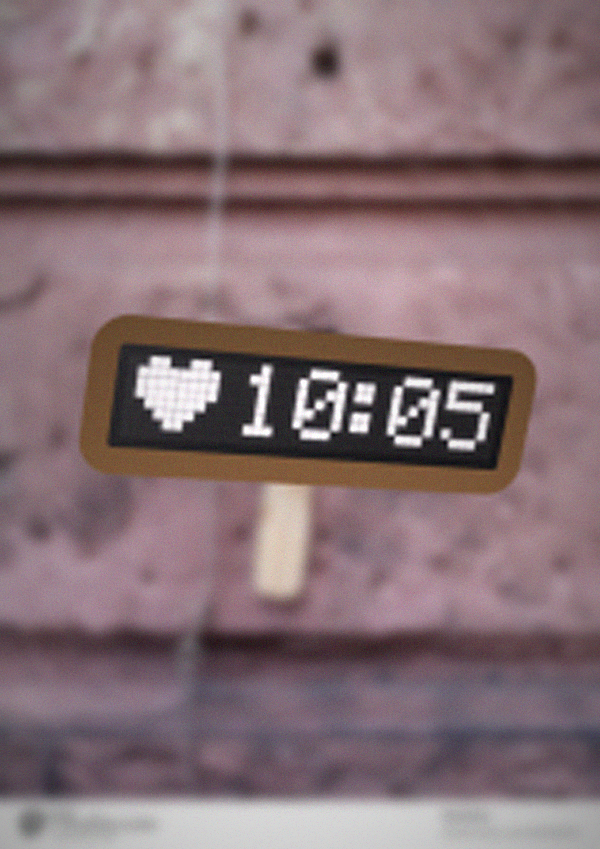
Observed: 10.05
